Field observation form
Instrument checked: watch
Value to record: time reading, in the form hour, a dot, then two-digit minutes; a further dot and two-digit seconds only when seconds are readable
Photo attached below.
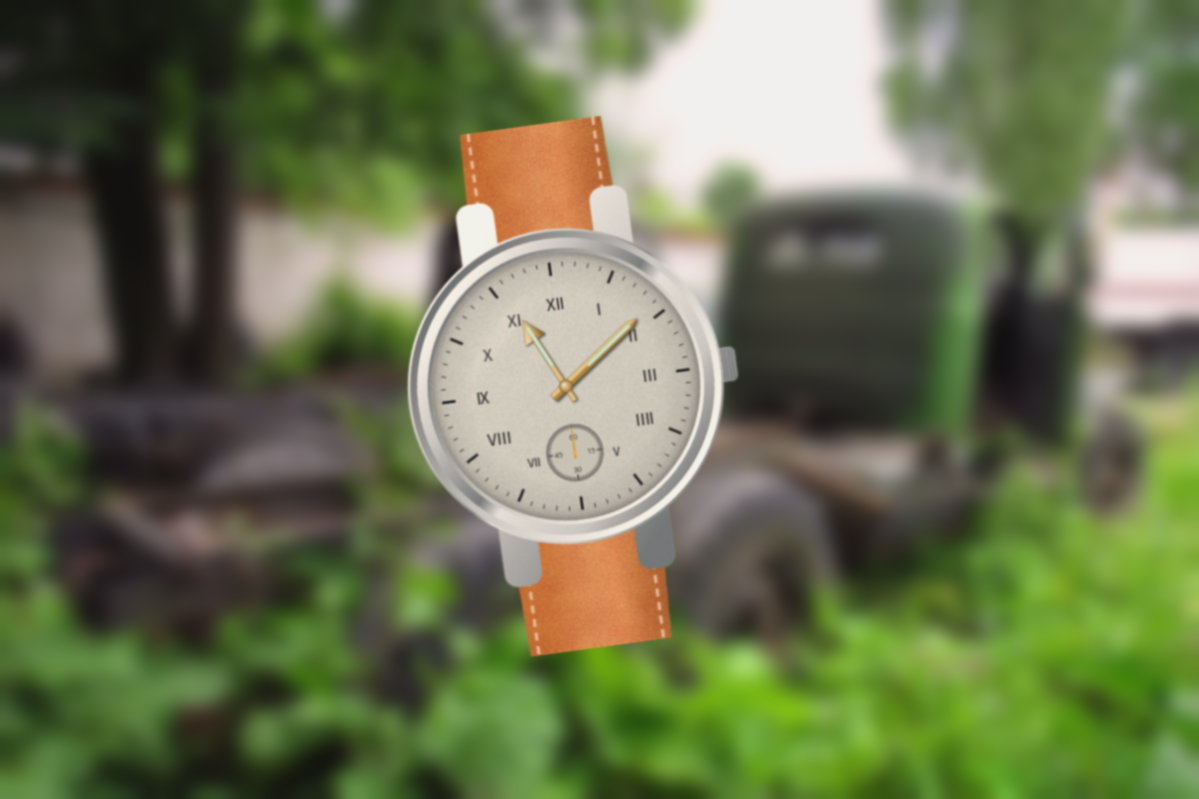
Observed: 11.09
